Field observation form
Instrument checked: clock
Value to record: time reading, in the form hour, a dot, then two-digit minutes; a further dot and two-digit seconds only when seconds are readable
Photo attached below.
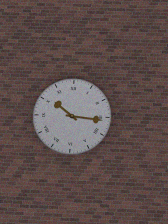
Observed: 10.16
